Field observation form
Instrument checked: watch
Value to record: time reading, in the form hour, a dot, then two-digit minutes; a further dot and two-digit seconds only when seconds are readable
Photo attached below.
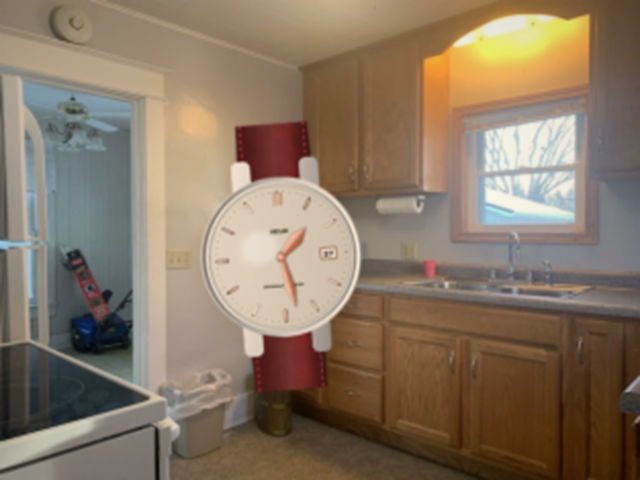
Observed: 1.28
